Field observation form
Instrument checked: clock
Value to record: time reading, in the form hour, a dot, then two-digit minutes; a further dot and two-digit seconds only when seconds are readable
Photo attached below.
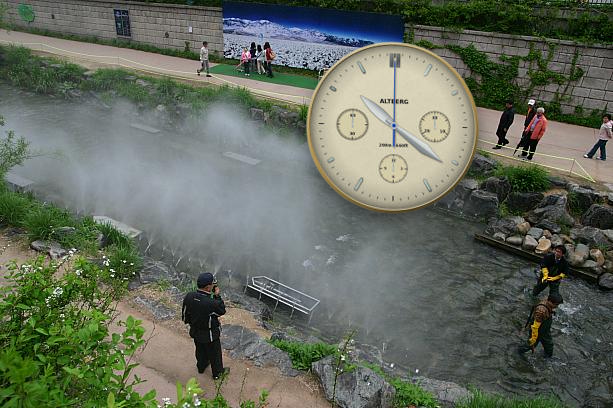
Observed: 10.21
